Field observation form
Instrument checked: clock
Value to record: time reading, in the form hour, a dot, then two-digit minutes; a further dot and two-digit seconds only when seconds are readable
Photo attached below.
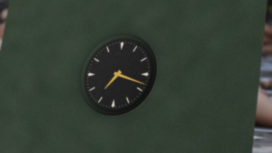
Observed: 7.18
